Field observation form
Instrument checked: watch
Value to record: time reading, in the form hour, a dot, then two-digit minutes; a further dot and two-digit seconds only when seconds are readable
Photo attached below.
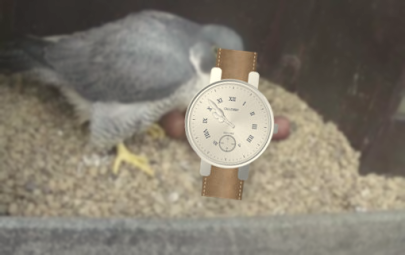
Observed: 9.52
